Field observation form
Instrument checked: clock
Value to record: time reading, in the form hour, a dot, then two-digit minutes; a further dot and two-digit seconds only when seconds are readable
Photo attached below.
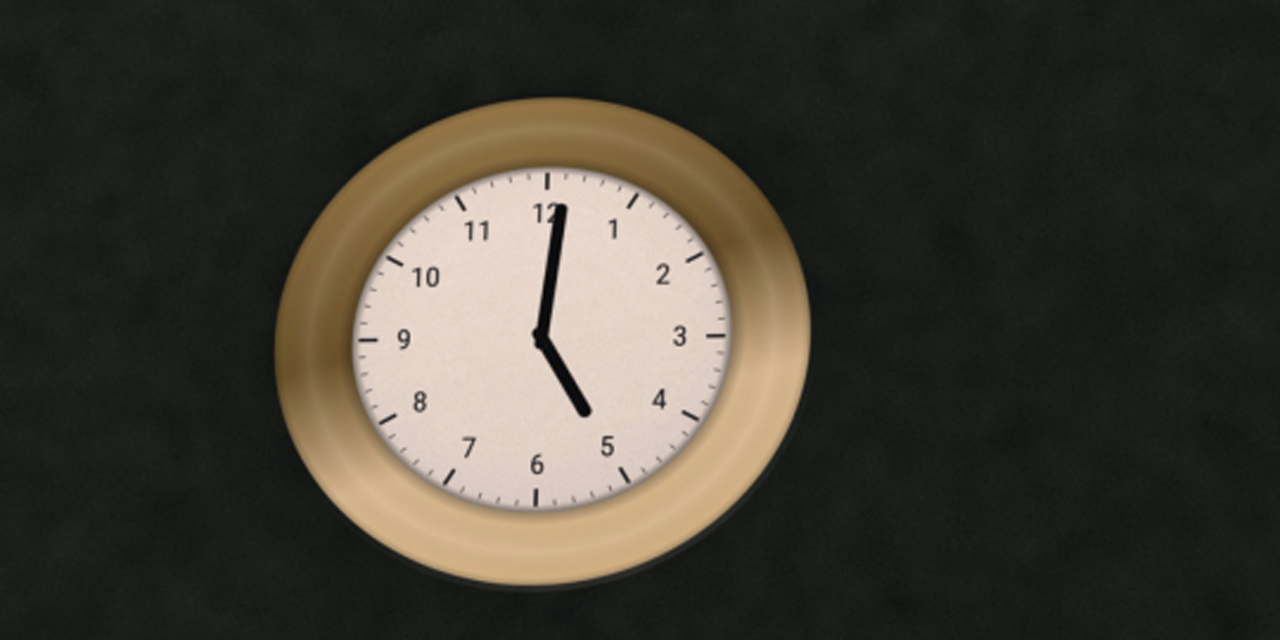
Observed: 5.01
